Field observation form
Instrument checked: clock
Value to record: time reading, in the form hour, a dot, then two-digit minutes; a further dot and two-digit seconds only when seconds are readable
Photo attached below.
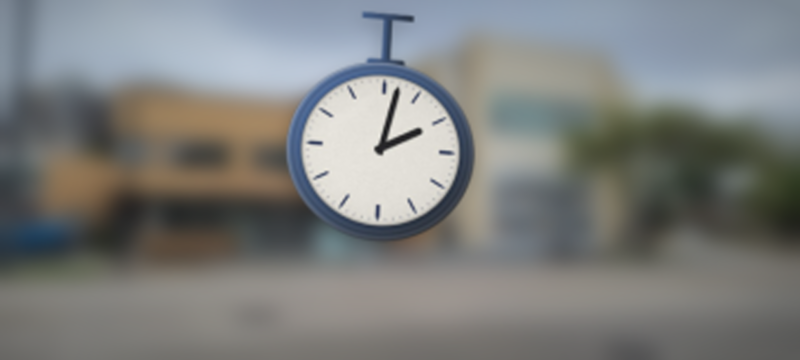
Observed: 2.02
